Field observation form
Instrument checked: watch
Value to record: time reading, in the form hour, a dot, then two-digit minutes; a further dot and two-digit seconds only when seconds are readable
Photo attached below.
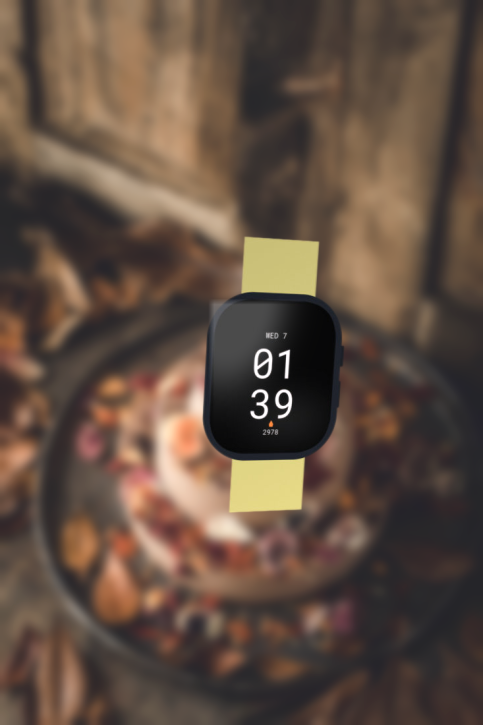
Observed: 1.39
